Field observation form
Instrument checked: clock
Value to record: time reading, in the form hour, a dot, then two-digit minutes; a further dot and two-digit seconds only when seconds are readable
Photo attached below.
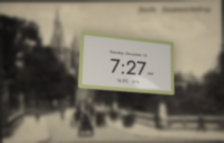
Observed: 7.27
